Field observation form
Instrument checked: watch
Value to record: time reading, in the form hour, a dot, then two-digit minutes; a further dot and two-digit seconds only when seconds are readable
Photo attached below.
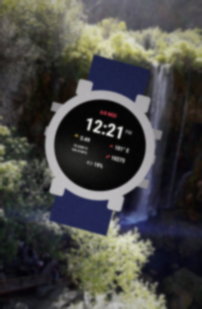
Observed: 12.21
